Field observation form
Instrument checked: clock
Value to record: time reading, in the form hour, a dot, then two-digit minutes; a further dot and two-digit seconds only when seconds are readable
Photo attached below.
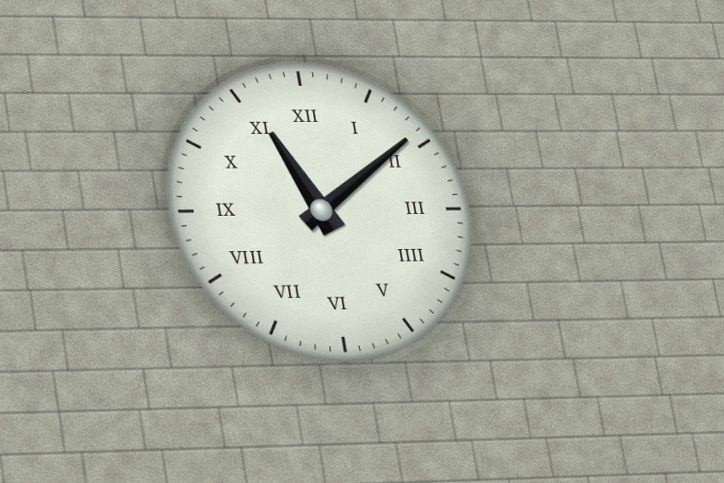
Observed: 11.09
